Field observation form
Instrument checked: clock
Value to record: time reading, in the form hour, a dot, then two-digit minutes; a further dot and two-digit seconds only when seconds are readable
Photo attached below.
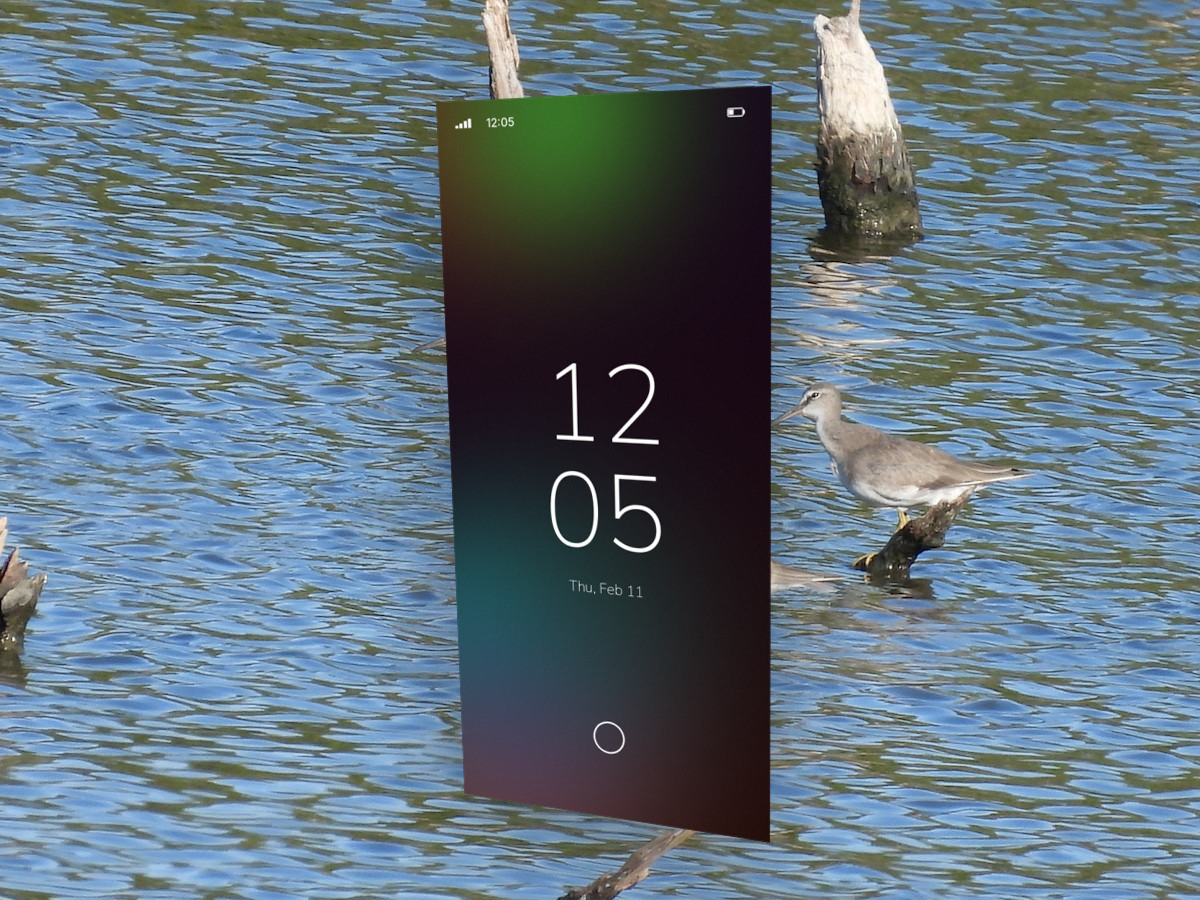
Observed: 12.05
